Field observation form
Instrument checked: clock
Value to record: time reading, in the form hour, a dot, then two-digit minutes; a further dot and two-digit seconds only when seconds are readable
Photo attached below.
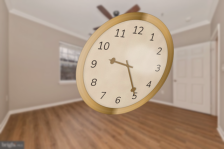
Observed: 9.25
